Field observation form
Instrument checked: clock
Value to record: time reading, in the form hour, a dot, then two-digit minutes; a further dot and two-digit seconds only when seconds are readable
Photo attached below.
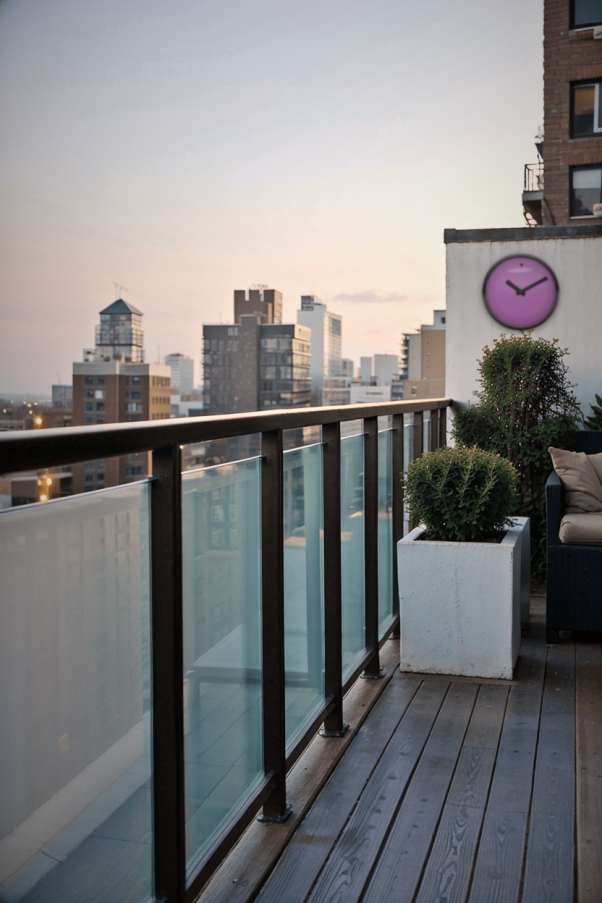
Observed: 10.10
